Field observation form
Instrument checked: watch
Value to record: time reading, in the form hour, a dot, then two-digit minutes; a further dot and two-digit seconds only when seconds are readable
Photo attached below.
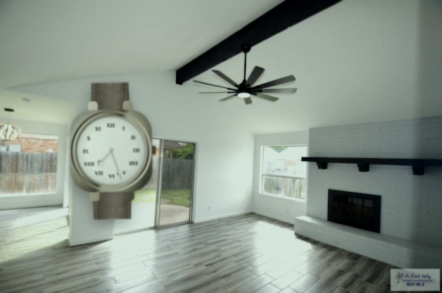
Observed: 7.27
